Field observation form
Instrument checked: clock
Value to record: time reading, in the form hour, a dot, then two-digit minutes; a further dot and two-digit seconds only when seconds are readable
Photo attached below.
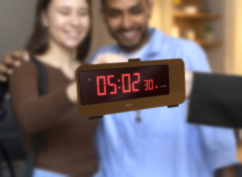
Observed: 5.02.30
